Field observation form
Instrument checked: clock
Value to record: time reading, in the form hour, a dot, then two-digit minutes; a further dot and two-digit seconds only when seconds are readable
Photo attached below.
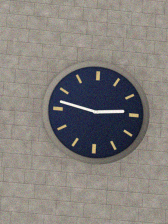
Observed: 2.47
